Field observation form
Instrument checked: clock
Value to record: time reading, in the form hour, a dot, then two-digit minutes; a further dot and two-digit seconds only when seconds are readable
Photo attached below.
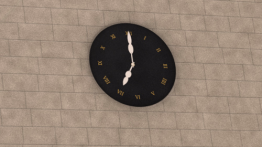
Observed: 7.00
